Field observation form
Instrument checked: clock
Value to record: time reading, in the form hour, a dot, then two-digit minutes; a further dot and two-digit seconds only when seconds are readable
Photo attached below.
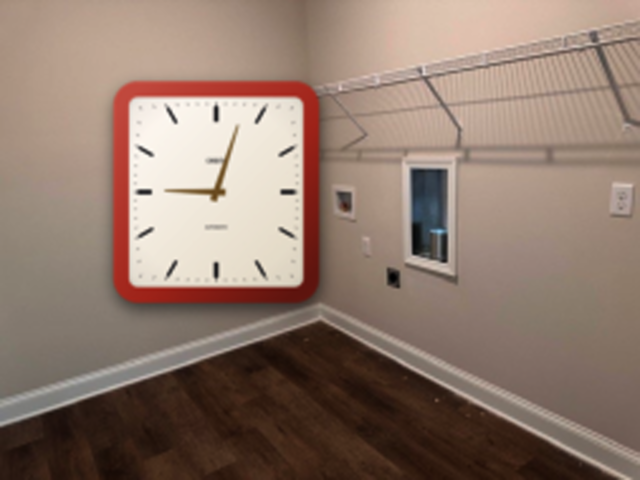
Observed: 9.03
